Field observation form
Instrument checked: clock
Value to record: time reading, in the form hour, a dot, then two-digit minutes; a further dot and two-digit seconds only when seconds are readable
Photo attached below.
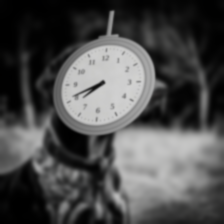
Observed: 7.41
